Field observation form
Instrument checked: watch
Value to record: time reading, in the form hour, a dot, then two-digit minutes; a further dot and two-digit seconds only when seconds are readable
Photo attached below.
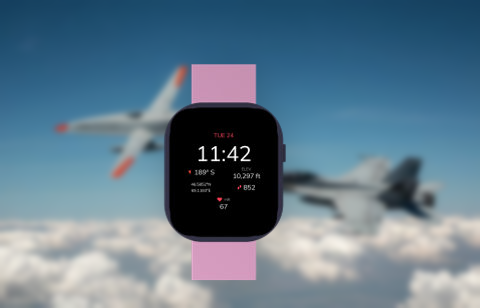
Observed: 11.42
